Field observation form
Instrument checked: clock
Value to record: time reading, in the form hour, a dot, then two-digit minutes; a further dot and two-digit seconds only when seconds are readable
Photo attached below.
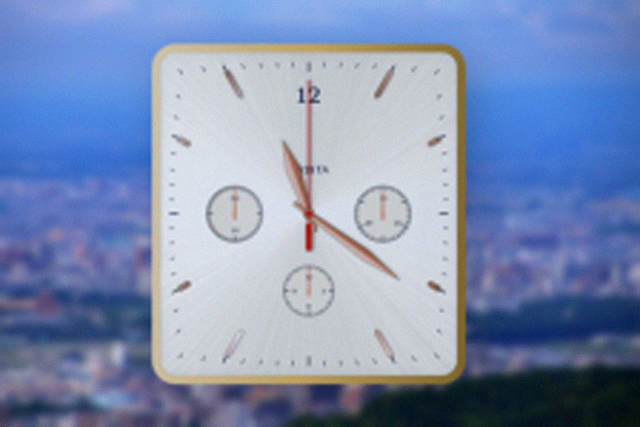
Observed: 11.21
